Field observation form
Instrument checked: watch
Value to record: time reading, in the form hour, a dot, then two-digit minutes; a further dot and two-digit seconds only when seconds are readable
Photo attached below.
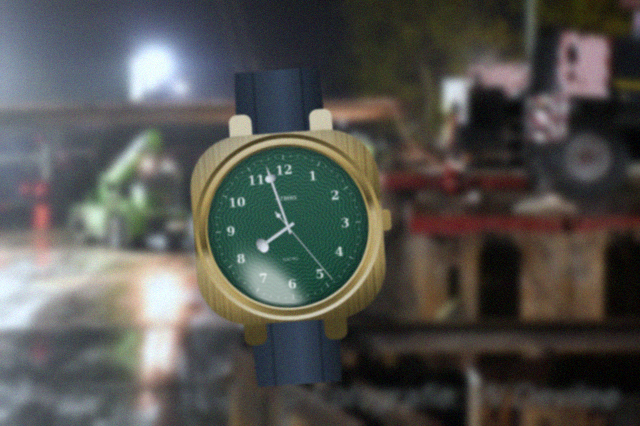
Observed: 7.57.24
